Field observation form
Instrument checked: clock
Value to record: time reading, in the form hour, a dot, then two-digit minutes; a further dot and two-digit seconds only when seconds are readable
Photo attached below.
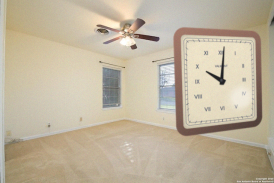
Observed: 10.01
